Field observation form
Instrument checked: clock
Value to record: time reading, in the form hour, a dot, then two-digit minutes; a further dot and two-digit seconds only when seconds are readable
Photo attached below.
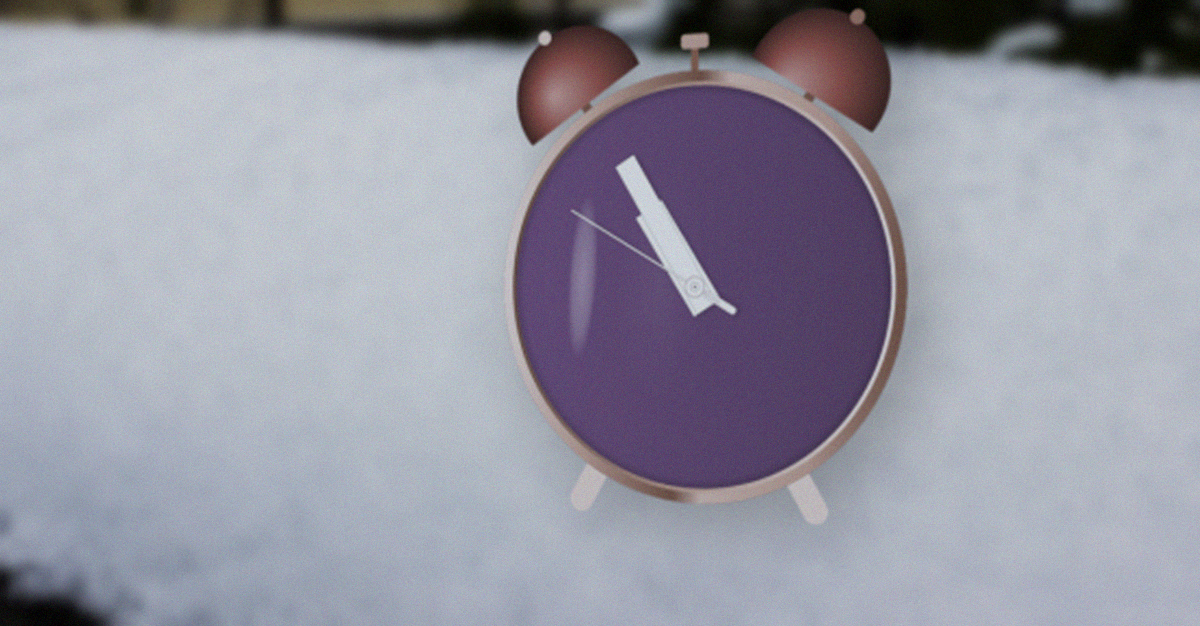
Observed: 10.54.50
